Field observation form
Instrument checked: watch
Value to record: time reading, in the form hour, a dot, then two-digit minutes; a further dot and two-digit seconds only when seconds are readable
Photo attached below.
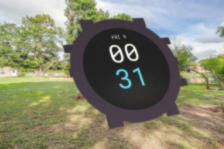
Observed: 0.31
